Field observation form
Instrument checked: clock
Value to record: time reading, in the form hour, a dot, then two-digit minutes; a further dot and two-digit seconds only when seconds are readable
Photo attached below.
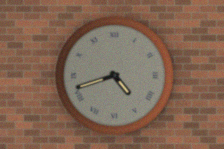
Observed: 4.42
